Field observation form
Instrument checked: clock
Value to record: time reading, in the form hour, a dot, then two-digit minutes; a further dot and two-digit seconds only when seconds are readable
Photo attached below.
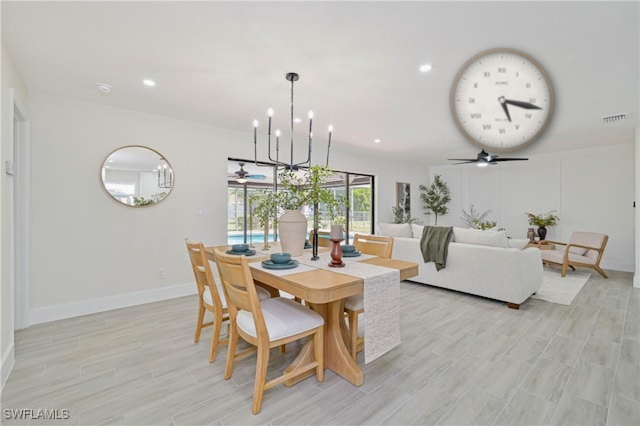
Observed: 5.17
